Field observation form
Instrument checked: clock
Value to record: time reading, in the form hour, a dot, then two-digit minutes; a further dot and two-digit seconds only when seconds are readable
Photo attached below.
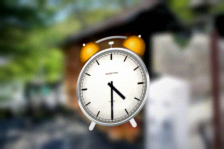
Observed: 4.30
